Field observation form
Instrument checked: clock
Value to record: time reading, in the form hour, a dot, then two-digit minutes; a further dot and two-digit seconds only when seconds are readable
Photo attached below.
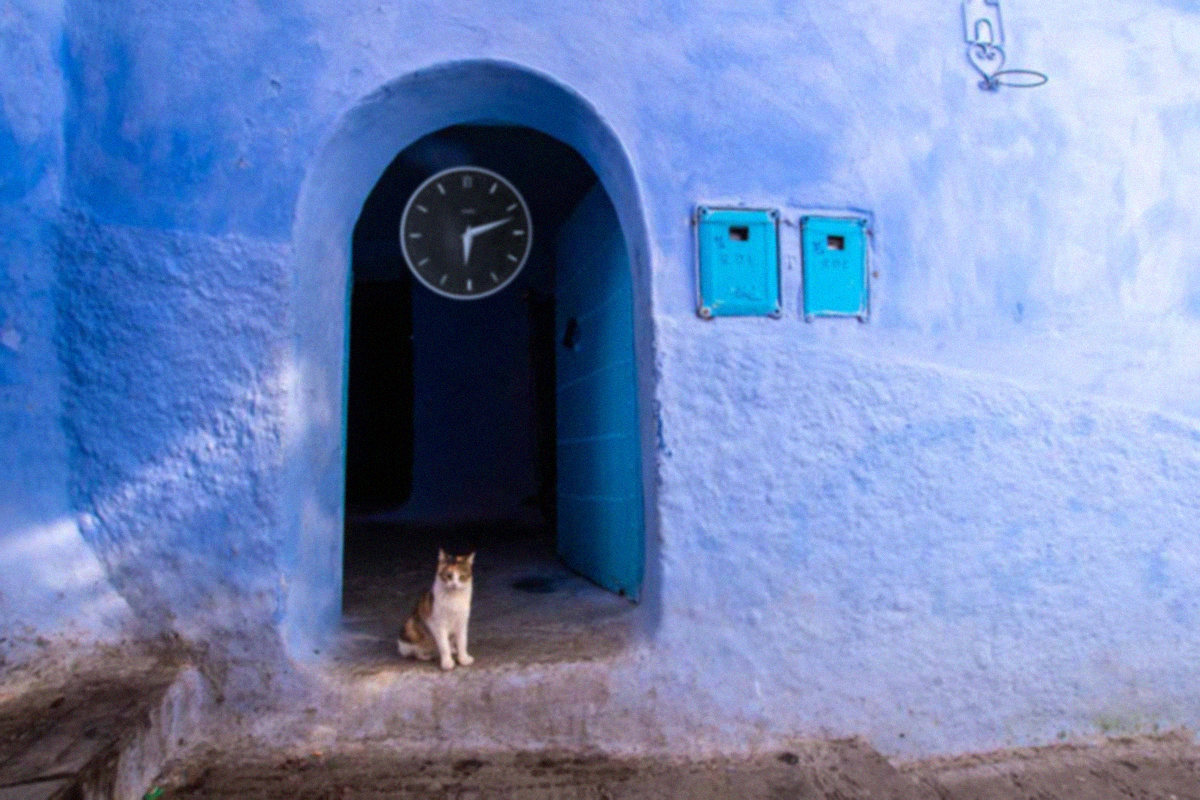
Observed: 6.12
